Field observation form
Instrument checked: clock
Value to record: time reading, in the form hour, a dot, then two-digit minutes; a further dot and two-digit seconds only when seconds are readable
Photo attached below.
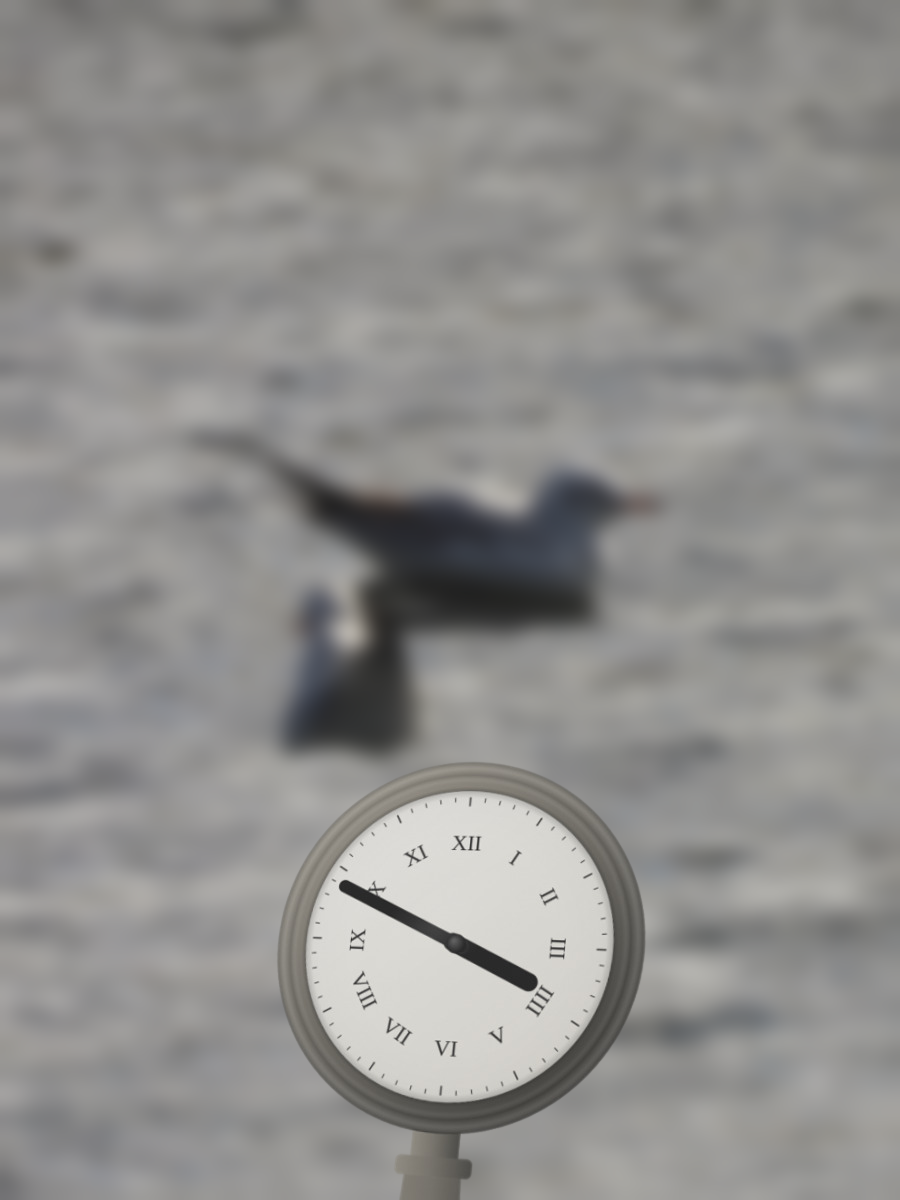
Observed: 3.49
